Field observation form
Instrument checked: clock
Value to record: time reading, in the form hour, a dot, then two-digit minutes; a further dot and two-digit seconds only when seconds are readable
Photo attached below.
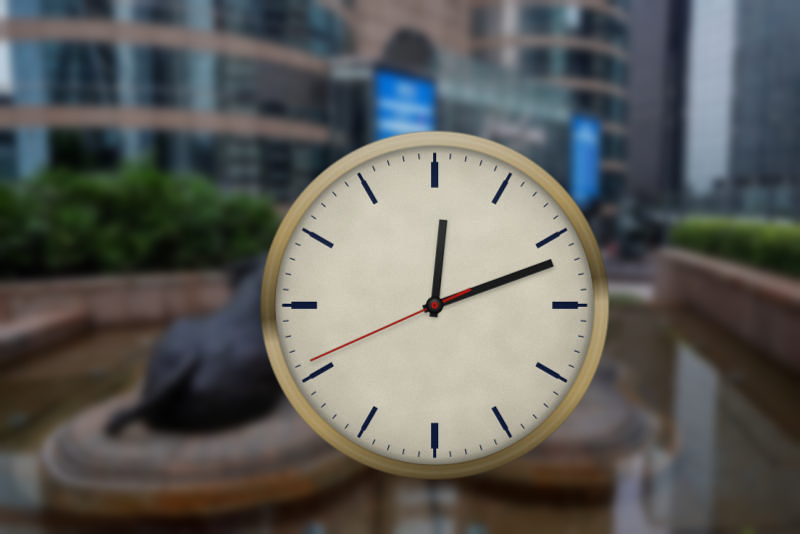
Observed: 12.11.41
